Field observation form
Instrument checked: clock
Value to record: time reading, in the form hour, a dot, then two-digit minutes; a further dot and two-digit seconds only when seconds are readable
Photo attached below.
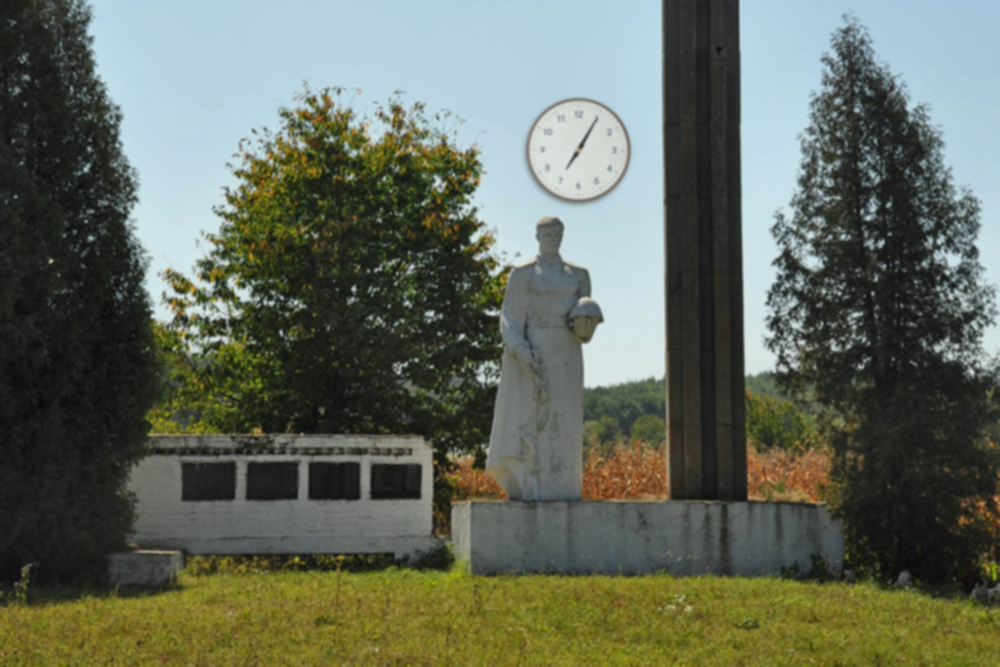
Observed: 7.05
